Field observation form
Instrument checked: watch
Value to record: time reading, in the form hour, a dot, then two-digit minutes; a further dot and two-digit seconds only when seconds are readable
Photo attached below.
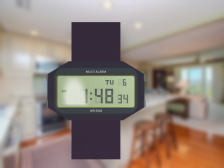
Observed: 1.48.34
